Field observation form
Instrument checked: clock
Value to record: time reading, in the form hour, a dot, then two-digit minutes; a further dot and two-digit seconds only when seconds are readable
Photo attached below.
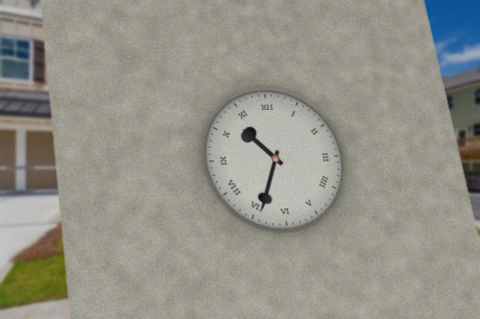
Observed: 10.34
